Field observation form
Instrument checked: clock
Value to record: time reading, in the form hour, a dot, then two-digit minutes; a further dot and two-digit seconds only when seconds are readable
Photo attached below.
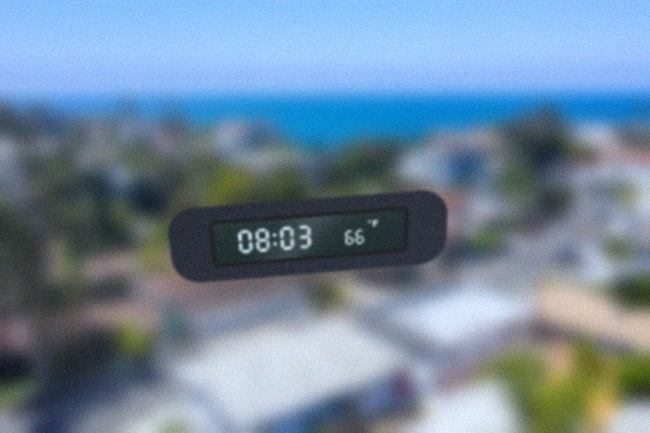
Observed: 8.03
